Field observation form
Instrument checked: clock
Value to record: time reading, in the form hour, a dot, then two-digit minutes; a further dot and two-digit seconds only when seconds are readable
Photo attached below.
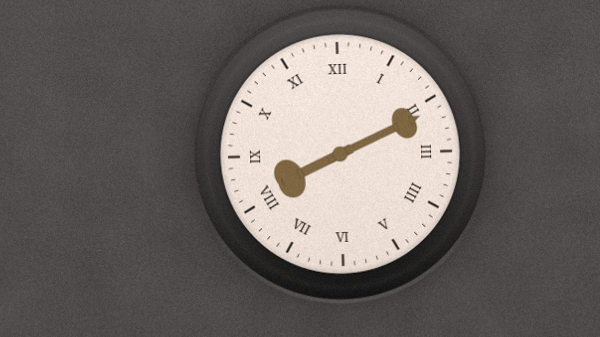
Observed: 8.11
